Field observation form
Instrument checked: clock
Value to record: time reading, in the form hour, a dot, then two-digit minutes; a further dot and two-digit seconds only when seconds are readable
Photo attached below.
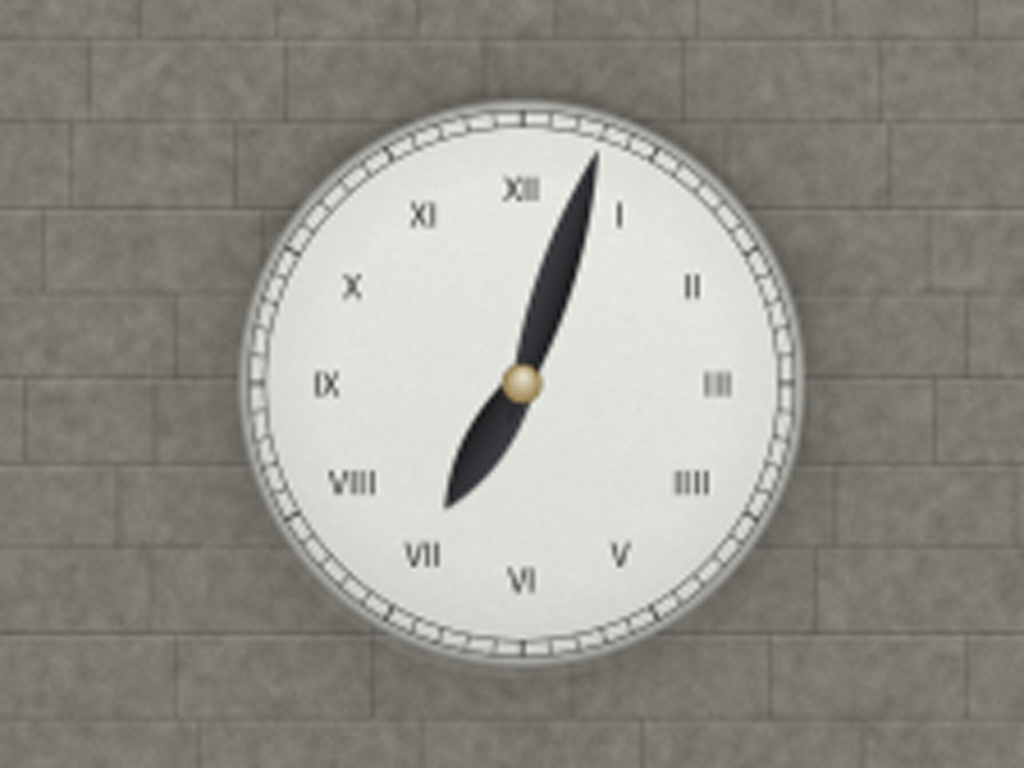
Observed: 7.03
